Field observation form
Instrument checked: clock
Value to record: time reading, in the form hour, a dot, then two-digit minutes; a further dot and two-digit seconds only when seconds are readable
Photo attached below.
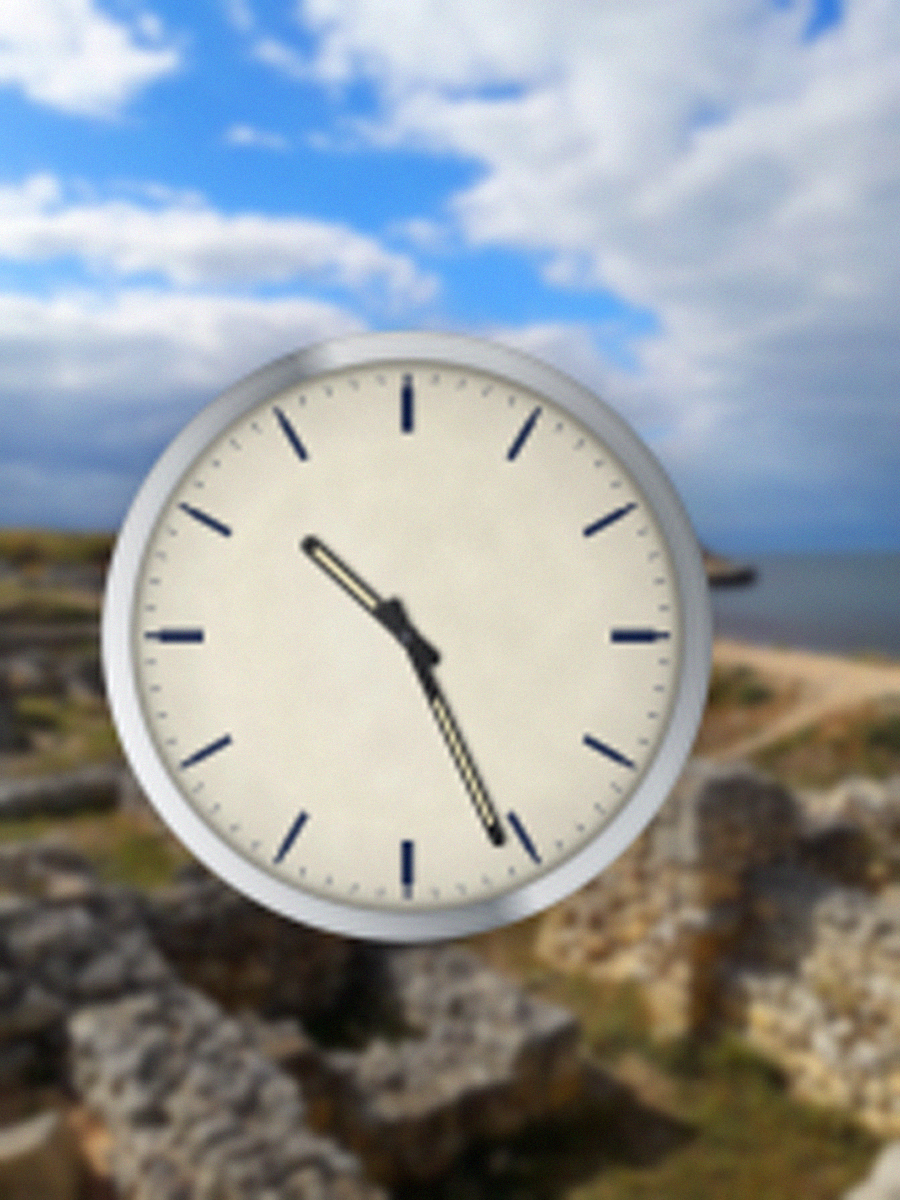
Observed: 10.26
